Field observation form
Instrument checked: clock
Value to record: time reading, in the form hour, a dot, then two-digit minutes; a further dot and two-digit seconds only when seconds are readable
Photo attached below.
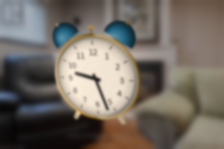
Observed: 9.27
